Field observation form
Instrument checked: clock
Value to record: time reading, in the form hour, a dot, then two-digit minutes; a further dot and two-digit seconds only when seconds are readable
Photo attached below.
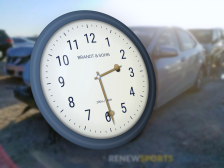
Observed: 2.29
